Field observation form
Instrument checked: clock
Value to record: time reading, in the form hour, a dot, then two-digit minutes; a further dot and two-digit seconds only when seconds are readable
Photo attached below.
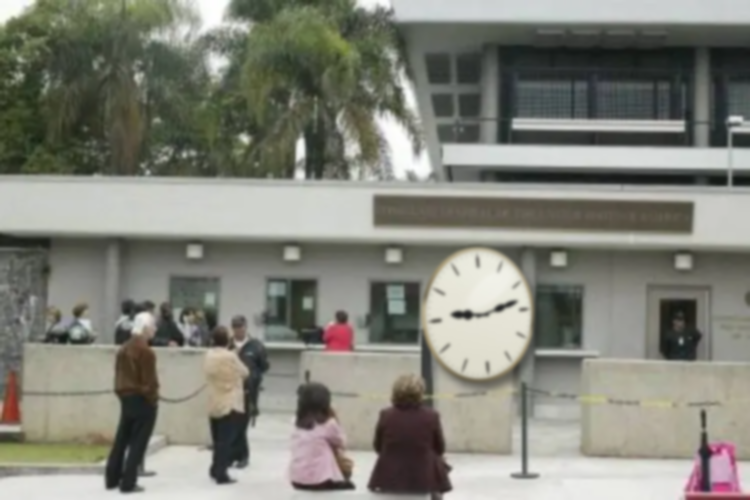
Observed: 9.13
